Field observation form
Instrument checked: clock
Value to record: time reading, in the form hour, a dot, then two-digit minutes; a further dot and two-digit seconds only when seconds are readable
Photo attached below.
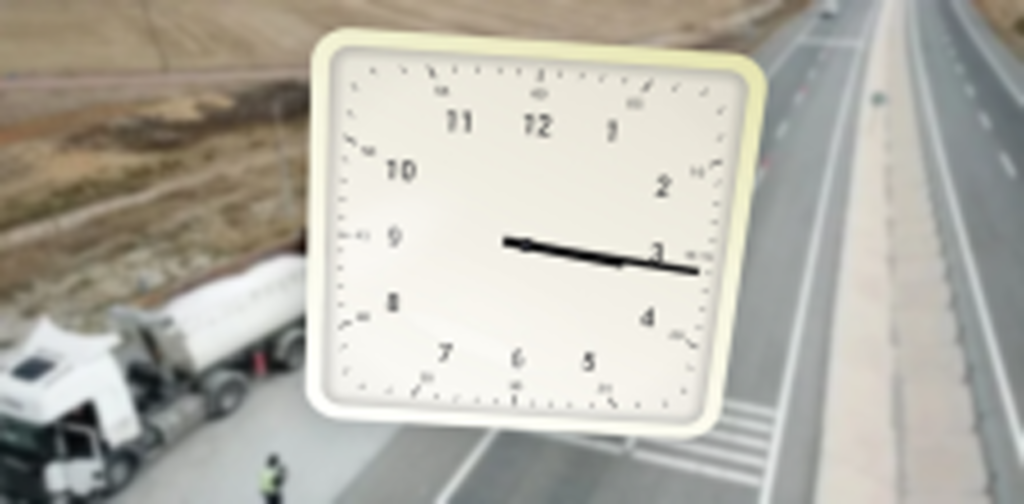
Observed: 3.16
